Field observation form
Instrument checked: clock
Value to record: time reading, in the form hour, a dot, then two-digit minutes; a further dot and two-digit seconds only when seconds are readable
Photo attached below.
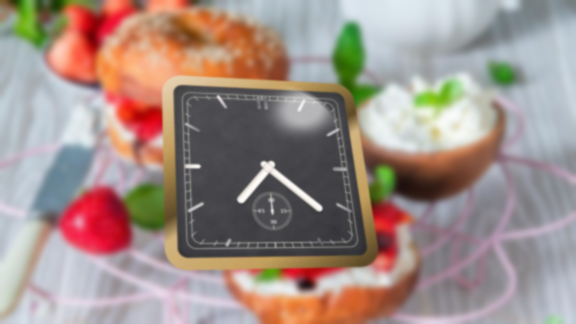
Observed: 7.22
